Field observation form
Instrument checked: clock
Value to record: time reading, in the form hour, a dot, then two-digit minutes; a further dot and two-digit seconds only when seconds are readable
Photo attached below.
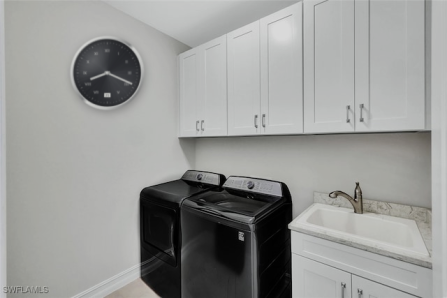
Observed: 8.19
